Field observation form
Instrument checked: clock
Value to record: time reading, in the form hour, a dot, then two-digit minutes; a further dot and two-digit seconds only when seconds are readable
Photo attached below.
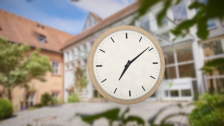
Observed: 7.09
